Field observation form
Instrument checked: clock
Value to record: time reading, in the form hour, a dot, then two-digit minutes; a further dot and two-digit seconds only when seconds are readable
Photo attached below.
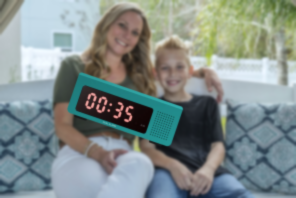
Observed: 0.35
